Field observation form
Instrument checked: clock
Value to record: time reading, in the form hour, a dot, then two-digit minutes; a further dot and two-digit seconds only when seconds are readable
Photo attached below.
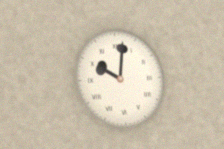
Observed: 10.02
